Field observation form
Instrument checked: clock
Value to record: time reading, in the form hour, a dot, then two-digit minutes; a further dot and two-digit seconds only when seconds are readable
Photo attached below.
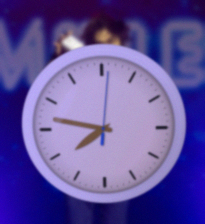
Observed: 7.47.01
